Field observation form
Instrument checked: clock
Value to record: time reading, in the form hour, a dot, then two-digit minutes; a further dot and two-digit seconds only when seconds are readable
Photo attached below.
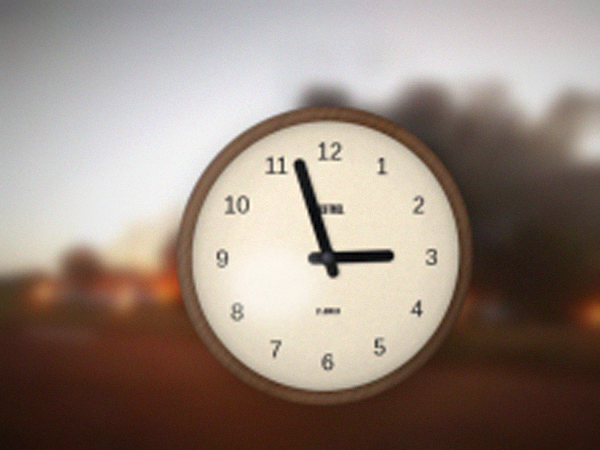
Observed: 2.57
